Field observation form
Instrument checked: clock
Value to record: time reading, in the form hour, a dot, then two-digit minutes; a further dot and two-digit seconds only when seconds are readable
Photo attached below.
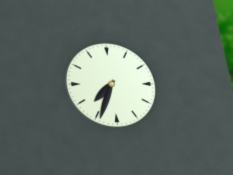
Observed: 7.34
